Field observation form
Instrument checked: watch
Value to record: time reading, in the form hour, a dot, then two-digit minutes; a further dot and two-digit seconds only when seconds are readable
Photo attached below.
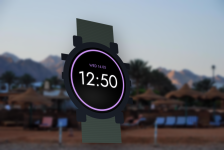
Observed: 12.50
